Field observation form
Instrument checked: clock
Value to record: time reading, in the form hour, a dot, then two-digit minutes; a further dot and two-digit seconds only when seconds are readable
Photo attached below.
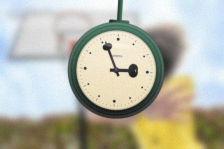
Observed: 2.56
